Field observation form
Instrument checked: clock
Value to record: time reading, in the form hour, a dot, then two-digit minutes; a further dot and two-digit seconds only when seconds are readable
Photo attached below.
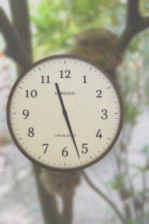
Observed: 11.27
